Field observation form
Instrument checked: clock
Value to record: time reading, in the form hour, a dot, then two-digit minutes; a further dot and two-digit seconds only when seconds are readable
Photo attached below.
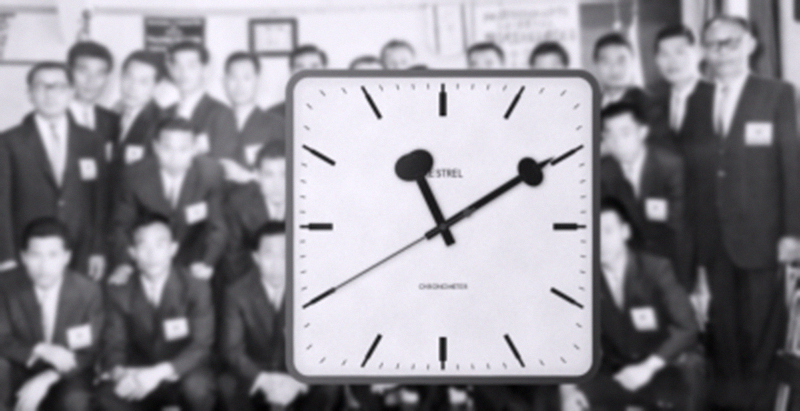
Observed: 11.09.40
